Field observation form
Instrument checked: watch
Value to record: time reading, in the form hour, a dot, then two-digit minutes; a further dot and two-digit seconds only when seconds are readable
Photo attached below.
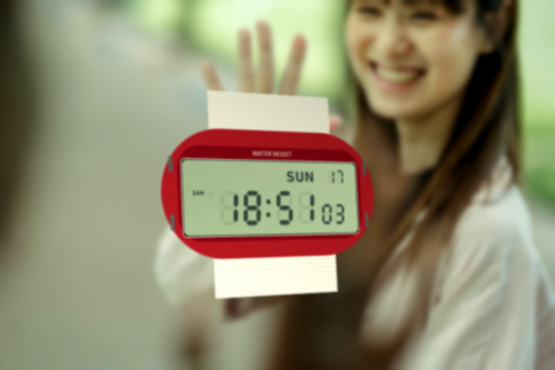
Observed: 18.51.03
